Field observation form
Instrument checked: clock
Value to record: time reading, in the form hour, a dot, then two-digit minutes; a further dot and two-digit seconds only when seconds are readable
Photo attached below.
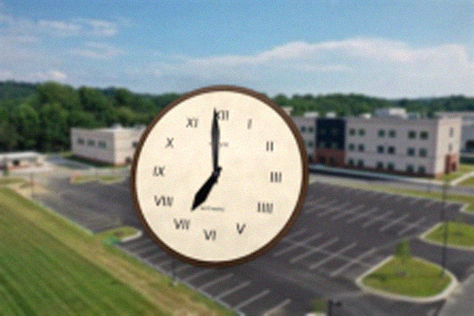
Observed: 6.59
